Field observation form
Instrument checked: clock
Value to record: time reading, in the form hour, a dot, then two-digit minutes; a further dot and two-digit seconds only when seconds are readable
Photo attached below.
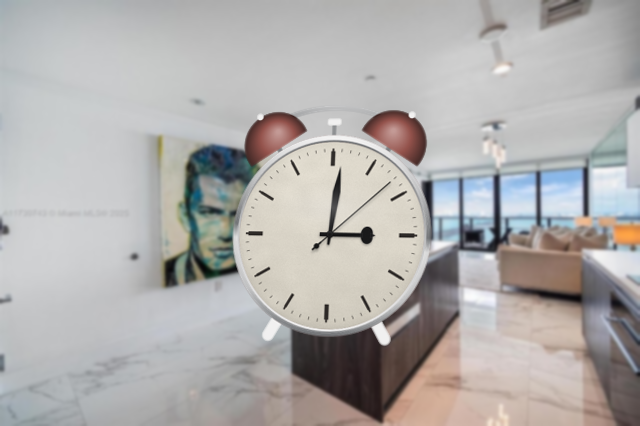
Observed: 3.01.08
